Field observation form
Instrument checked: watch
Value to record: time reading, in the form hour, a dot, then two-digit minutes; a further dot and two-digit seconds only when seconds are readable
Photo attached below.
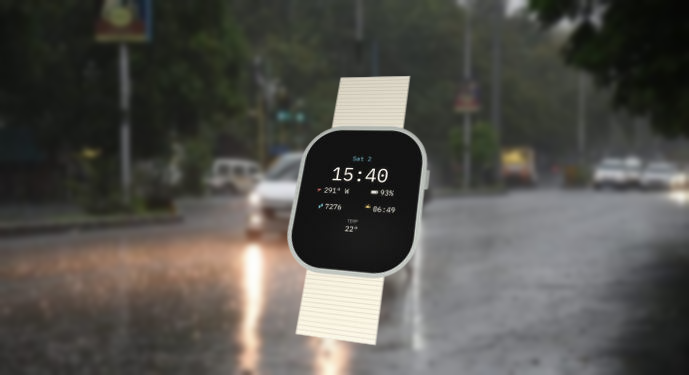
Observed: 15.40
